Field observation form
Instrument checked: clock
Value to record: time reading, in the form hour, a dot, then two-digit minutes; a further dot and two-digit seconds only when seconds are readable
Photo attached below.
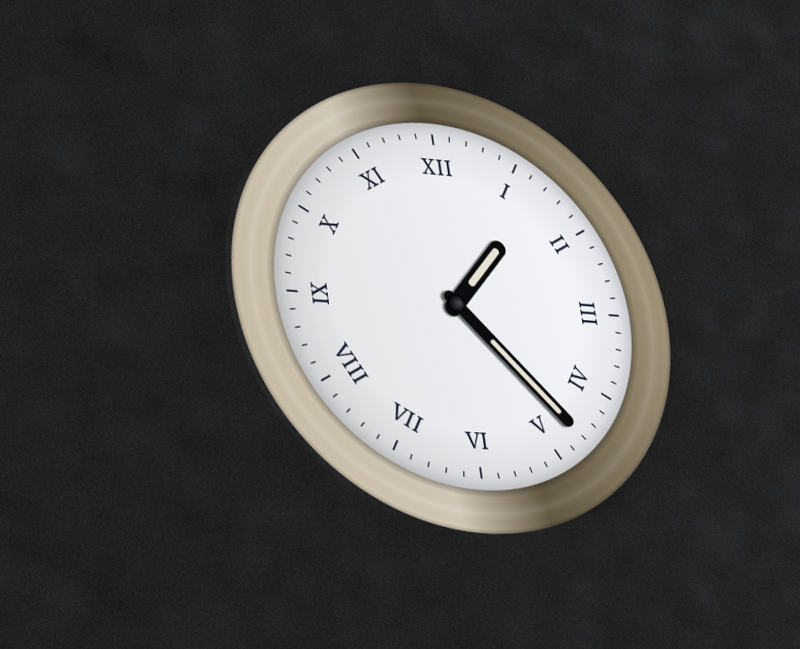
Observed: 1.23
